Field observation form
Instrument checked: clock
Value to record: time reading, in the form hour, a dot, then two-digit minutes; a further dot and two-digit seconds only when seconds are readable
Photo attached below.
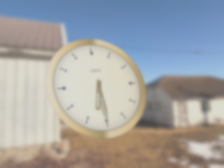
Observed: 6.30
